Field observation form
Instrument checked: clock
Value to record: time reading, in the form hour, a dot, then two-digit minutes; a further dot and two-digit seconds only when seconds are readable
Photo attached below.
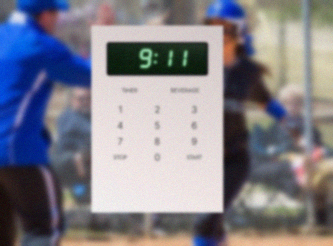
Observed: 9.11
